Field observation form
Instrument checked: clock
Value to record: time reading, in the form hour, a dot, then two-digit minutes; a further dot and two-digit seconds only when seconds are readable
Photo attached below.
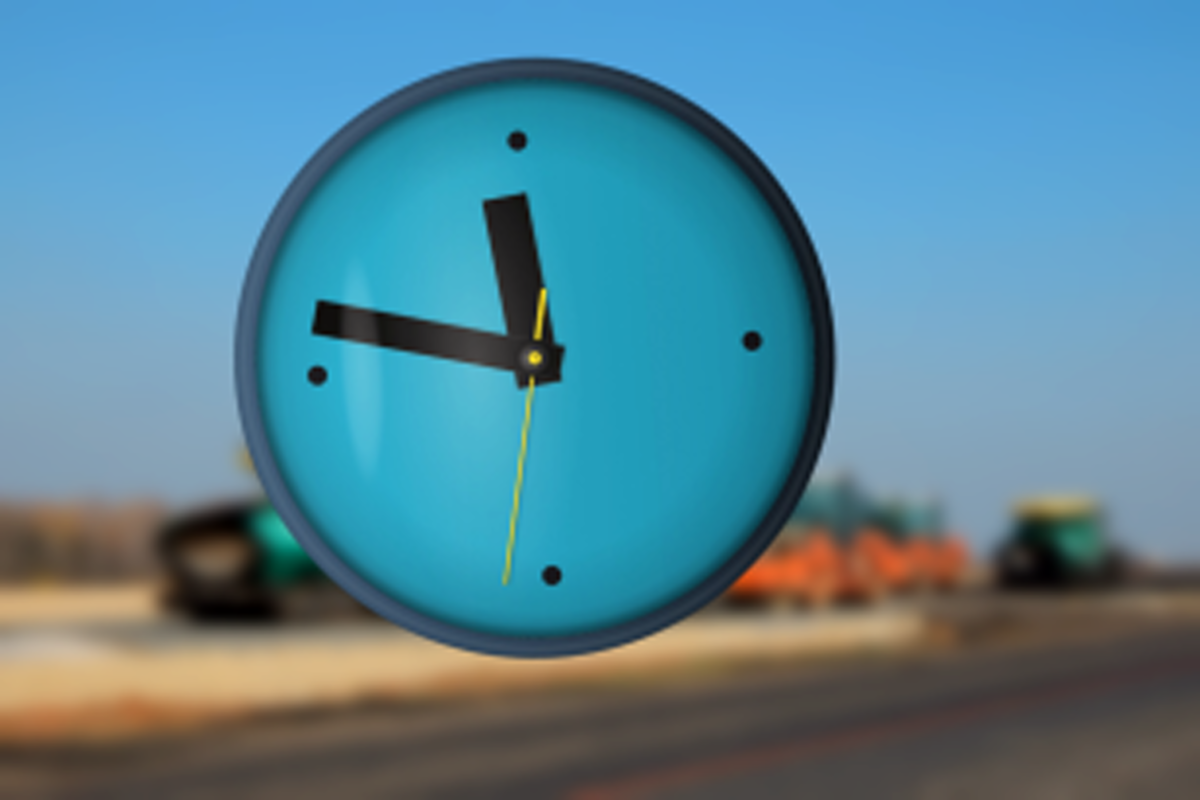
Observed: 11.47.32
